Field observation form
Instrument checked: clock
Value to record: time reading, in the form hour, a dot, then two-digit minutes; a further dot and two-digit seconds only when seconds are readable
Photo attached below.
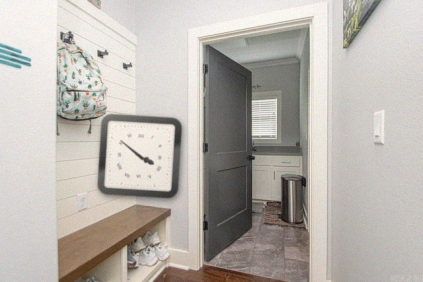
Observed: 3.51
